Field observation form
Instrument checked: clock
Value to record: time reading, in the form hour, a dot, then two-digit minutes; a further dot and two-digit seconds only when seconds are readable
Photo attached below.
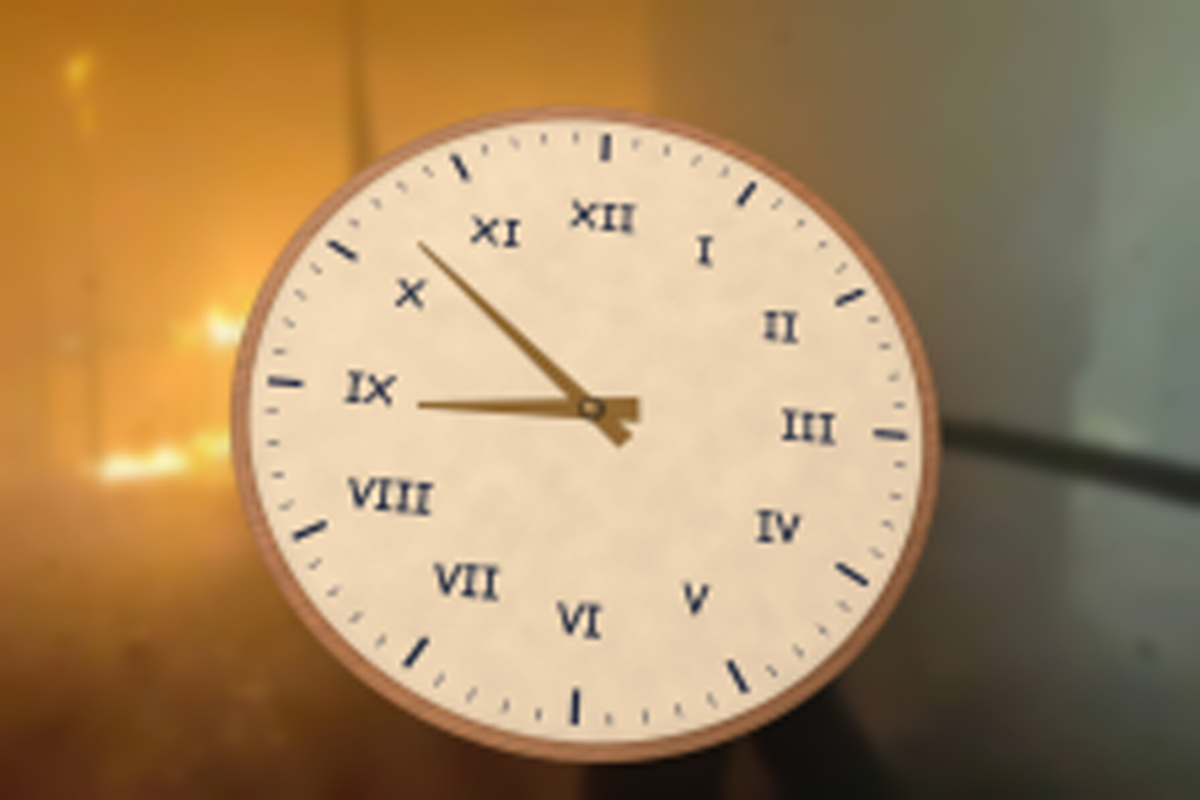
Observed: 8.52
